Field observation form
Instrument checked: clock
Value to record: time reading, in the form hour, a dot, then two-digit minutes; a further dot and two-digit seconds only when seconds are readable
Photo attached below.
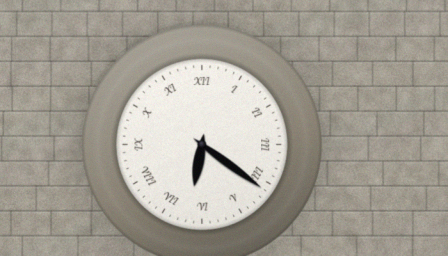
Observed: 6.21
